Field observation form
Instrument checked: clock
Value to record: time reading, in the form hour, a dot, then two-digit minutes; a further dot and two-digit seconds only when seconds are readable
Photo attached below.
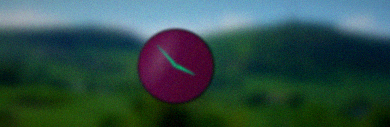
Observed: 3.53
